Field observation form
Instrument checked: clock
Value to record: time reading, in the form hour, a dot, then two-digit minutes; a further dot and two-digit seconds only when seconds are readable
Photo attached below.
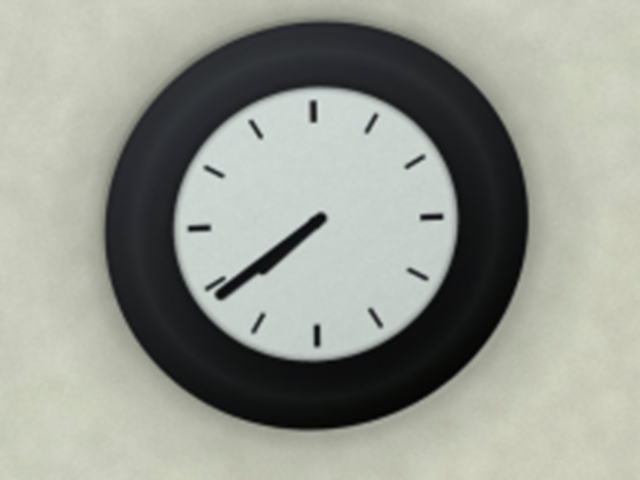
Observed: 7.39
